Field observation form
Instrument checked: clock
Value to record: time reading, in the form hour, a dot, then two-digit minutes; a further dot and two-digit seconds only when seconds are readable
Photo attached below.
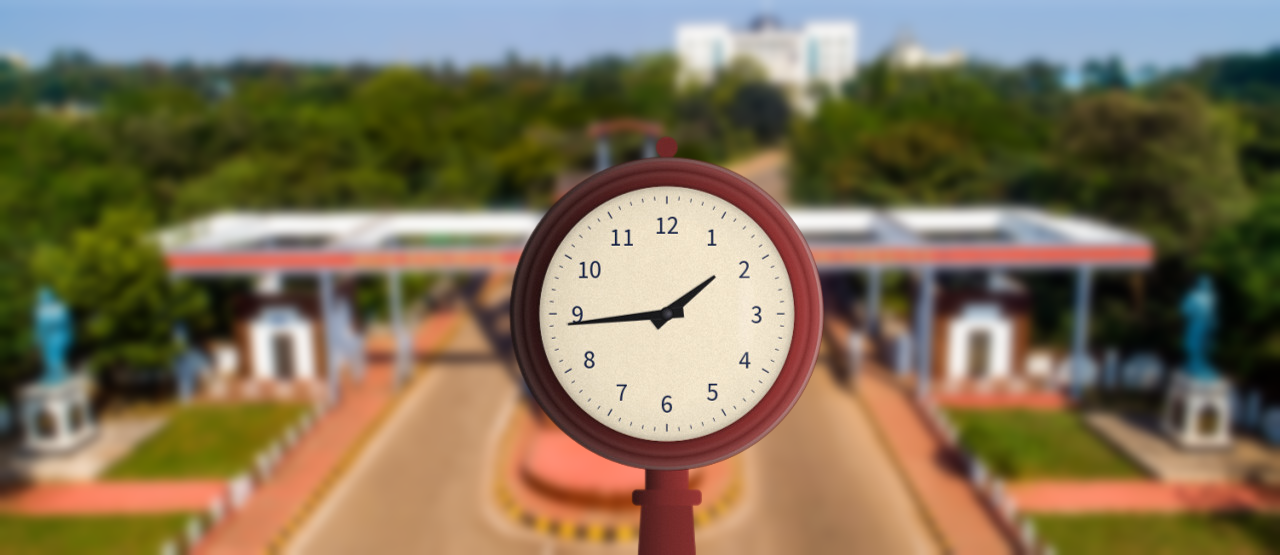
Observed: 1.44
